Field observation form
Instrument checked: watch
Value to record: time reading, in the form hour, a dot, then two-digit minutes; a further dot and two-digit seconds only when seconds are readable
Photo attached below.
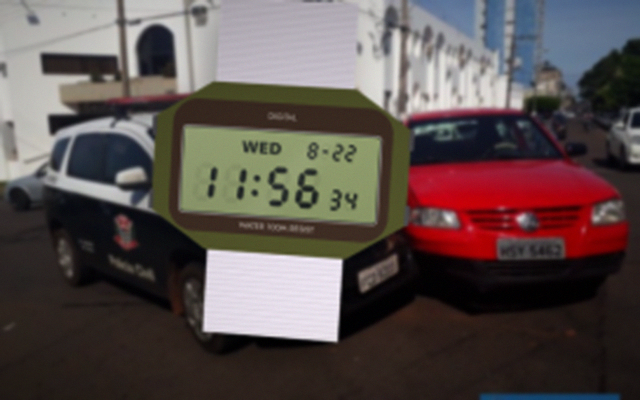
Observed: 11.56.34
